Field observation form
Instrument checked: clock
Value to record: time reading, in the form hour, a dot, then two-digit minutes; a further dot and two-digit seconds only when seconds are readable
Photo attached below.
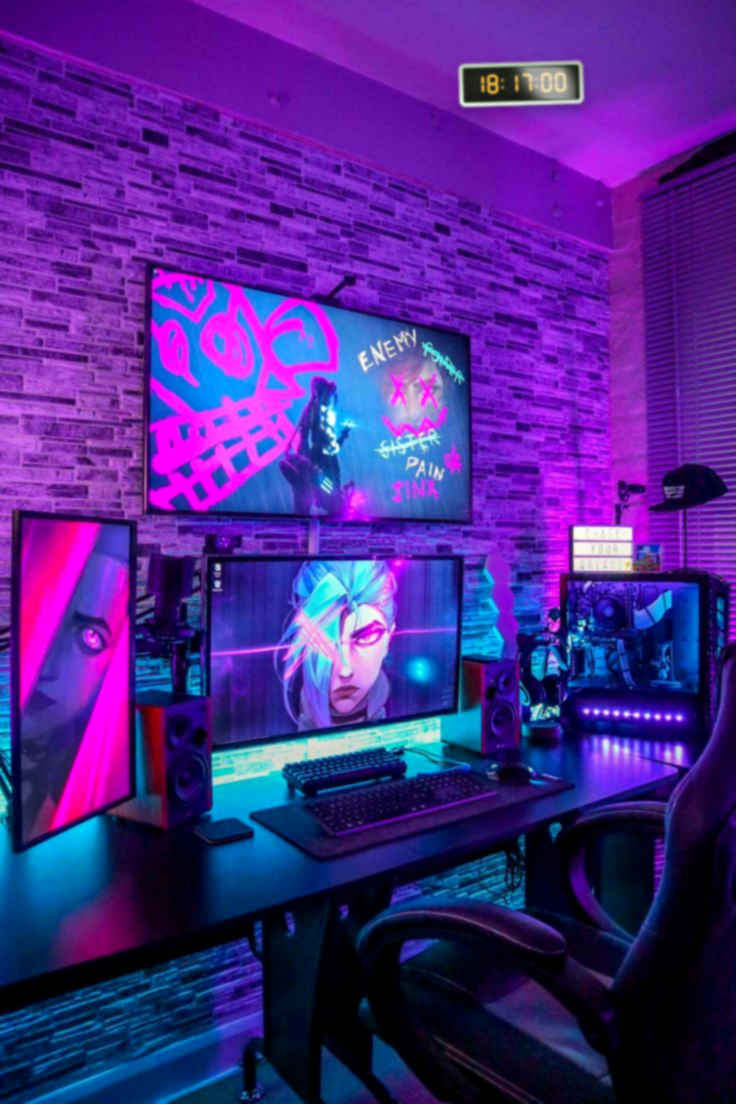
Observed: 18.17.00
